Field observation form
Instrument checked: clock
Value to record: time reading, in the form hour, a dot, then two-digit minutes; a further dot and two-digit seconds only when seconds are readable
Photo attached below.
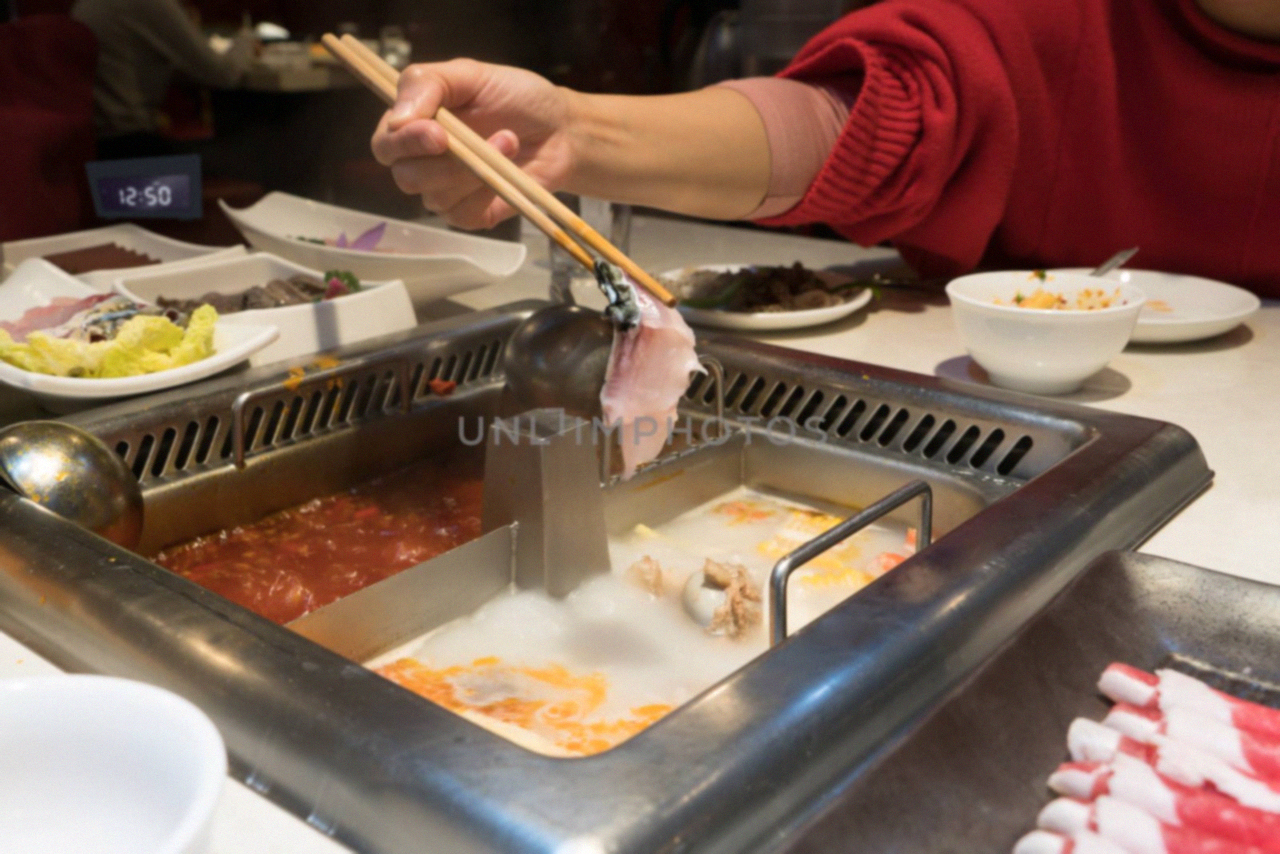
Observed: 12.50
